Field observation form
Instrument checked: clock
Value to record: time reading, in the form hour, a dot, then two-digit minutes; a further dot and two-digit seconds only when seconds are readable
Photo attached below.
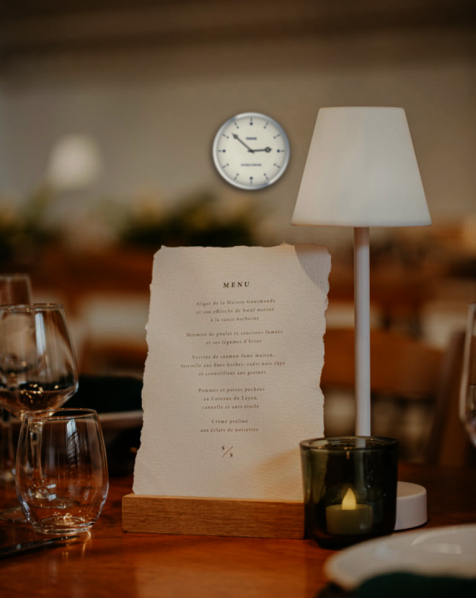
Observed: 2.52
